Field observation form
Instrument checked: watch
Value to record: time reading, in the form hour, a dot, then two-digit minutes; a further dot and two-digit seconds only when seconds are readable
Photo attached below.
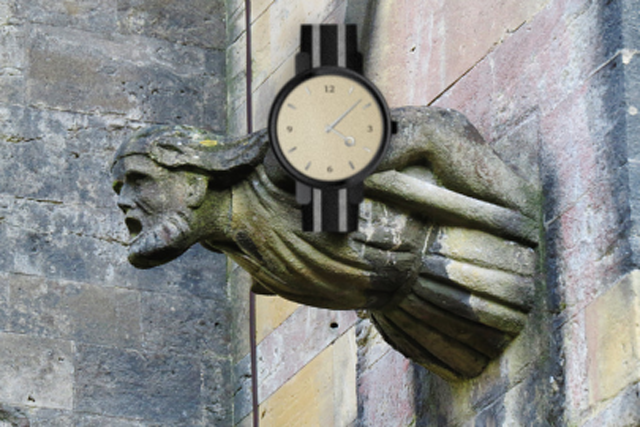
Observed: 4.08
